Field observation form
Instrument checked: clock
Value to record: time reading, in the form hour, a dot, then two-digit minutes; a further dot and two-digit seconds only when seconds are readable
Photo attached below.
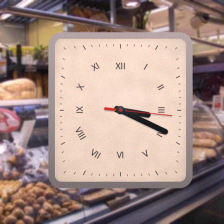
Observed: 3.19.16
